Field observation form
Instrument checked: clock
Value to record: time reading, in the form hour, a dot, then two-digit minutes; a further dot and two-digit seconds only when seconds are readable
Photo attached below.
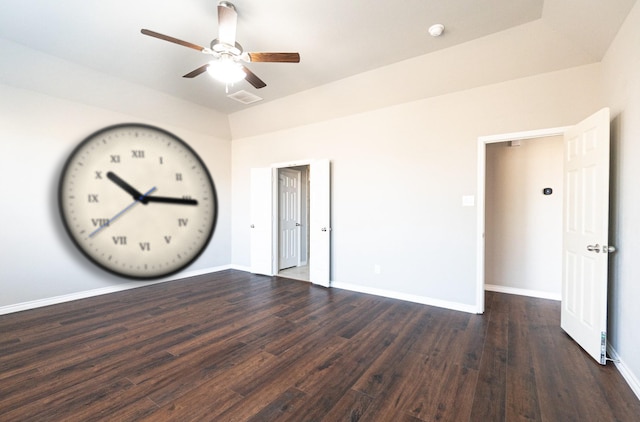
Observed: 10.15.39
